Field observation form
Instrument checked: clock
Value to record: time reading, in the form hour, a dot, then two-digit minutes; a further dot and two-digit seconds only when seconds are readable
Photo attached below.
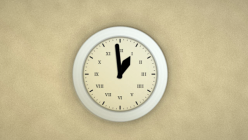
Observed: 12.59
